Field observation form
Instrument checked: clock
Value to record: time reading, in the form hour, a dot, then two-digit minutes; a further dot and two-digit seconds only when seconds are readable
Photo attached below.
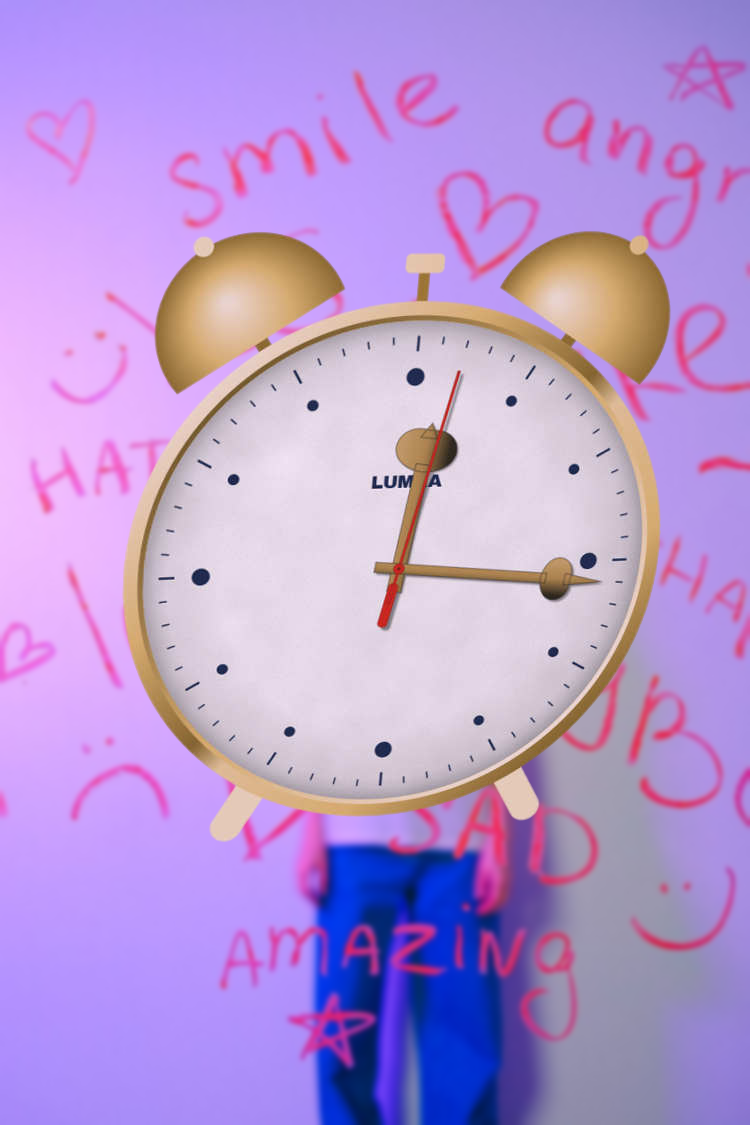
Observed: 12.16.02
